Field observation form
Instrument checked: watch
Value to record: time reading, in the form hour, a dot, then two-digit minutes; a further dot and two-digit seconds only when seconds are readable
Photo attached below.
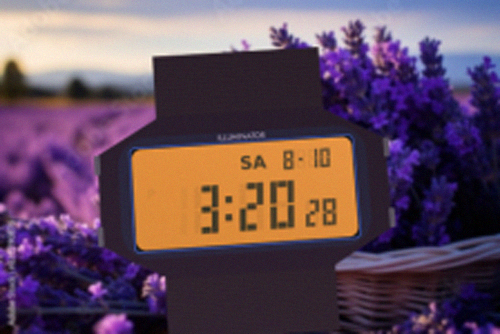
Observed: 3.20.28
